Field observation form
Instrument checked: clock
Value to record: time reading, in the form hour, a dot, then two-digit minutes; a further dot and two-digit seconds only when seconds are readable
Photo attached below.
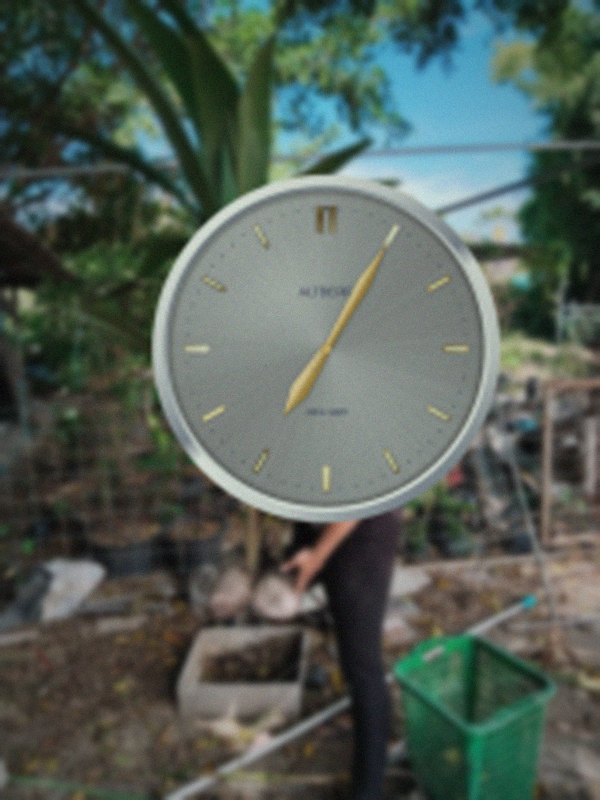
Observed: 7.05
